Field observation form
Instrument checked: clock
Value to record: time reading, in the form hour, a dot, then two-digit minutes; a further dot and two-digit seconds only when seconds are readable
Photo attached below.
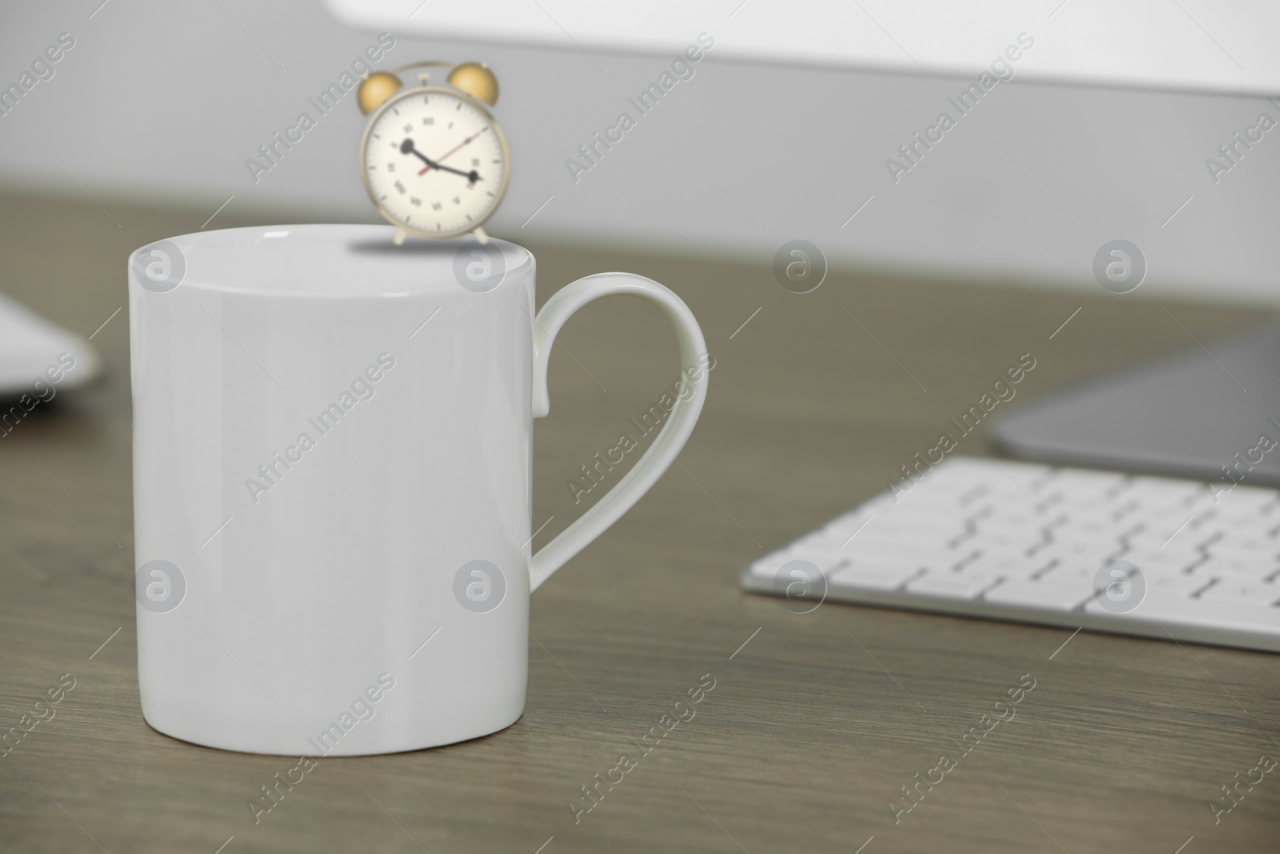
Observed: 10.18.10
